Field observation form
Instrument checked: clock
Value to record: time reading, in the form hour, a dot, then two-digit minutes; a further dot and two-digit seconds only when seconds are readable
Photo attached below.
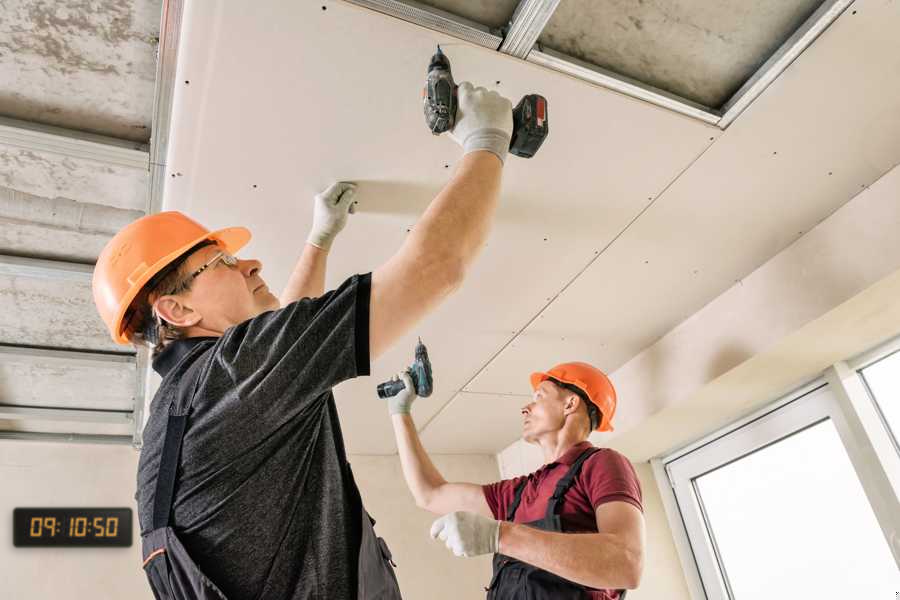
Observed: 9.10.50
